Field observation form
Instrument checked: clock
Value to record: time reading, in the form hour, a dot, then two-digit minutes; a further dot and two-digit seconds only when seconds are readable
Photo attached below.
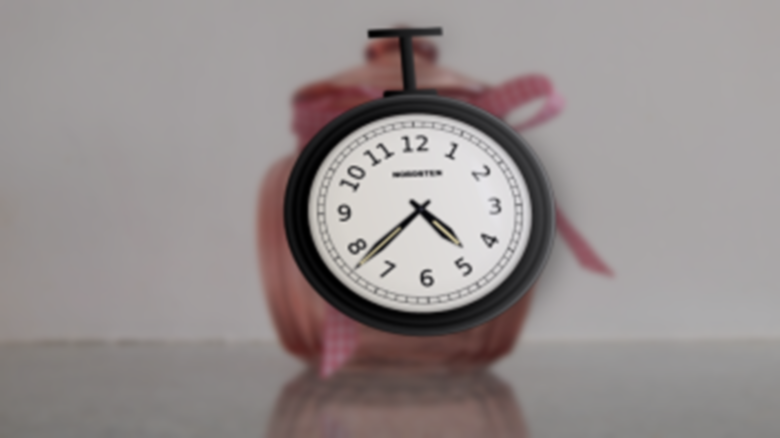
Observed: 4.38
